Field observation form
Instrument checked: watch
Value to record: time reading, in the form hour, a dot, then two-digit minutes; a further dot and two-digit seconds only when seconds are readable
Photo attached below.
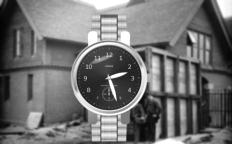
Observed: 2.27
